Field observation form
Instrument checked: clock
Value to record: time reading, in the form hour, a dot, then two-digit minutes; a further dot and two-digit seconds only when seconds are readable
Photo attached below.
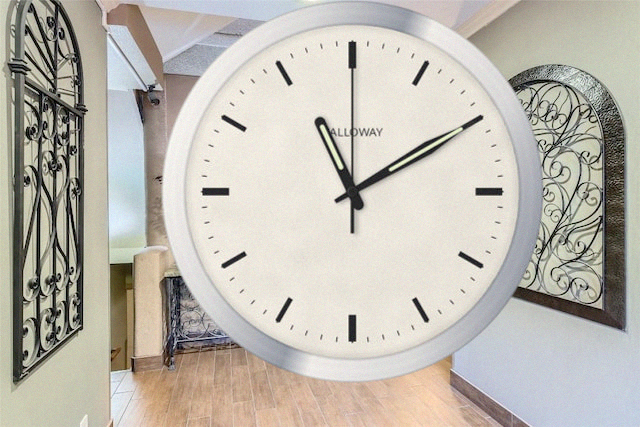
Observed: 11.10.00
